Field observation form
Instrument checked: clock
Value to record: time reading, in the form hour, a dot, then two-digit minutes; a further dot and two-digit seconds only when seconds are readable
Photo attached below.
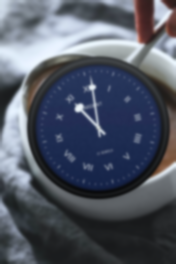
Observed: 11.01
